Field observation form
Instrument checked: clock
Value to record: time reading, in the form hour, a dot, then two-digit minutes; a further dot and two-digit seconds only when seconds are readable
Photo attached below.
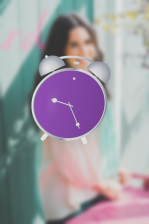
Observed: 9.25
